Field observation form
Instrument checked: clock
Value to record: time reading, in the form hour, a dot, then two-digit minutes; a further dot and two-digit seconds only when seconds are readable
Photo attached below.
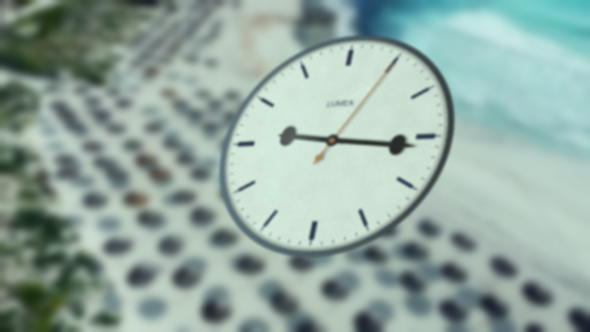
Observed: 9.16.05
